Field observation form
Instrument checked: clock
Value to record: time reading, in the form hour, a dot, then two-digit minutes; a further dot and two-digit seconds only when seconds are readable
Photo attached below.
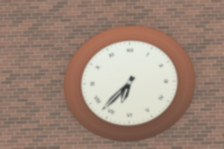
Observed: 6.37
